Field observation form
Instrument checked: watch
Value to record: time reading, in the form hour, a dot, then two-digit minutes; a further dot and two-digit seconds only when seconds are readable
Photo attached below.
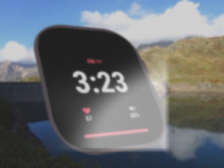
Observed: 3.23
